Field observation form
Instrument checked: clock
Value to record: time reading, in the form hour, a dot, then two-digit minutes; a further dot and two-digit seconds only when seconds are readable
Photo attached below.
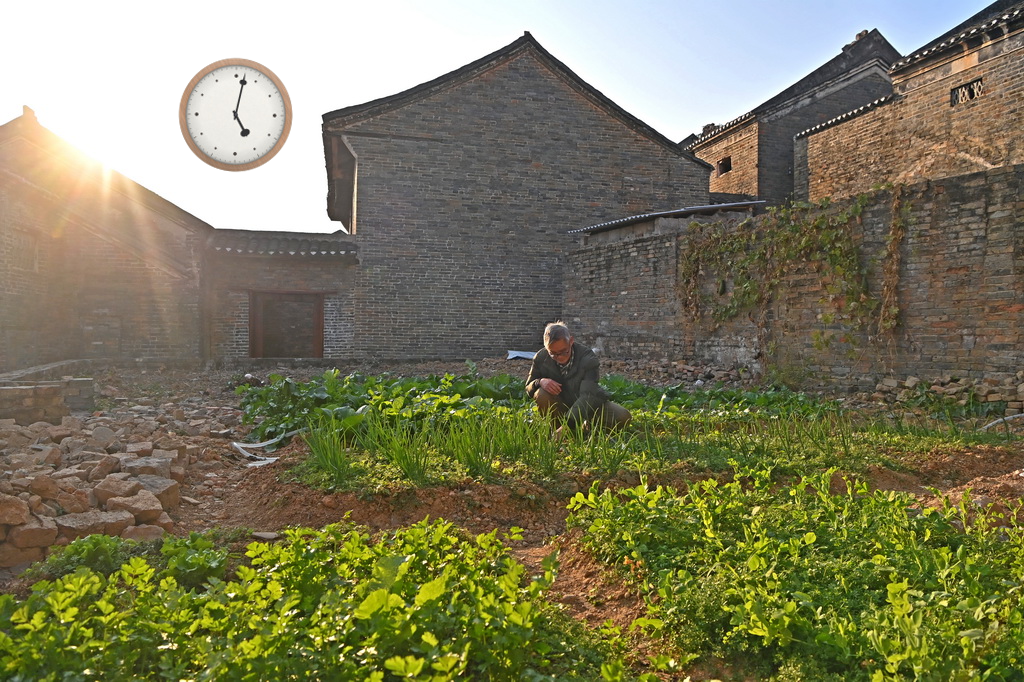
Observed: 5.02
